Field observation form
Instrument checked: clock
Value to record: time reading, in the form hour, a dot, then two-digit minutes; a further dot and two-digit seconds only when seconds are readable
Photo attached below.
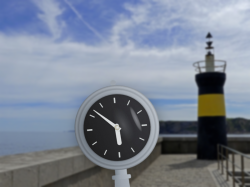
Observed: 5.52
